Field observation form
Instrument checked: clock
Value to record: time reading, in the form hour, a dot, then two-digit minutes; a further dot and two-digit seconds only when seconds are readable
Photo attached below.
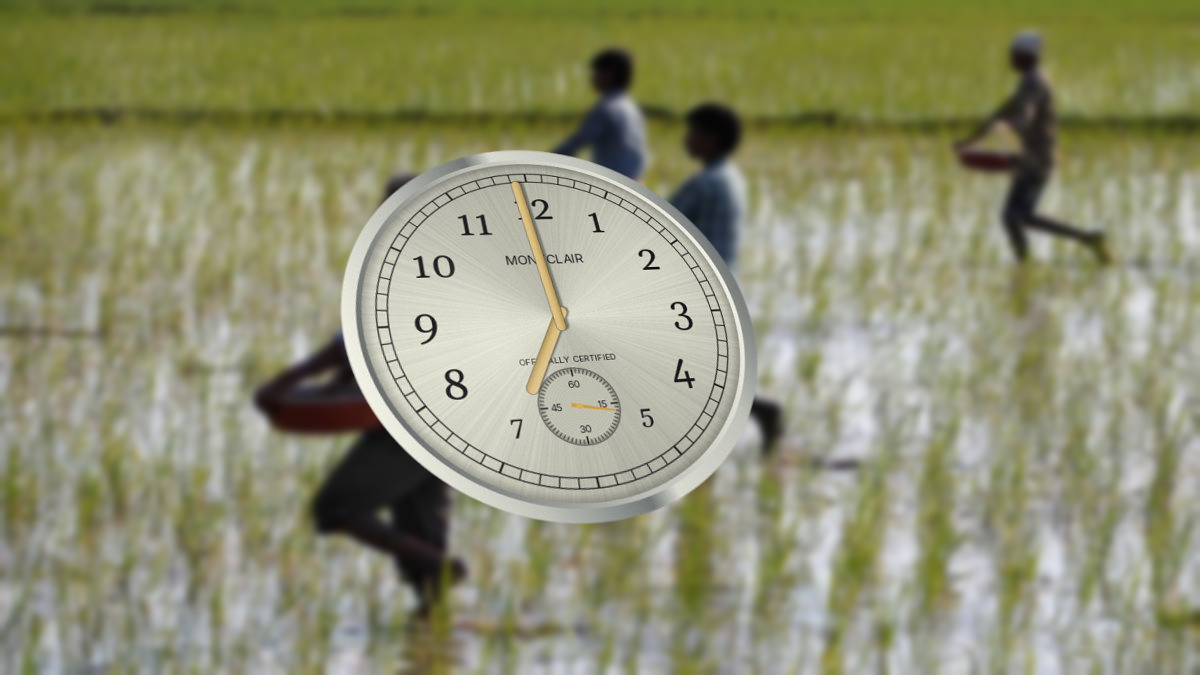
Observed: 6.59.17
